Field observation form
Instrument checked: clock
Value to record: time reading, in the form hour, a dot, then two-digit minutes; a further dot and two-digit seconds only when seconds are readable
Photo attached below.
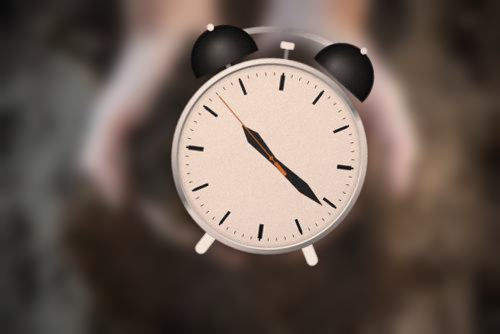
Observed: 10.20.52
